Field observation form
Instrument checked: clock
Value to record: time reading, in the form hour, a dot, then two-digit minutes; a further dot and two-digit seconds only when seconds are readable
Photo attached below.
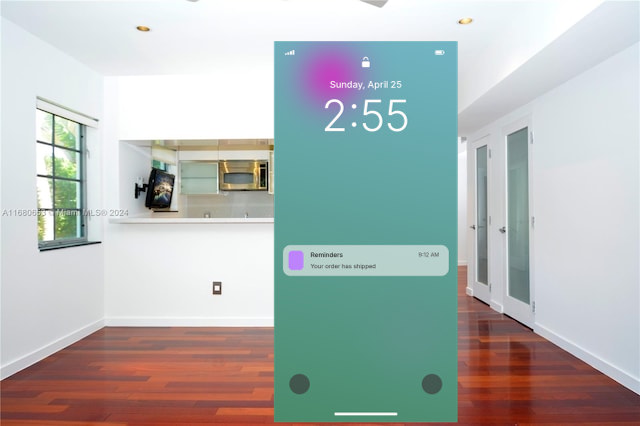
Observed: 2.55
